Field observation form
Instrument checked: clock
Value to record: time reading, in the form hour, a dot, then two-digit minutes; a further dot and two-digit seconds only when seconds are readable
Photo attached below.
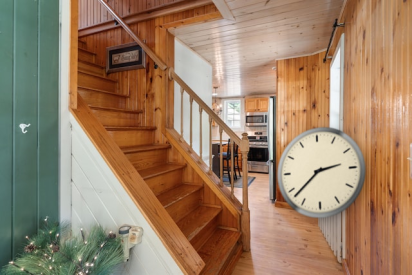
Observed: 2.38
